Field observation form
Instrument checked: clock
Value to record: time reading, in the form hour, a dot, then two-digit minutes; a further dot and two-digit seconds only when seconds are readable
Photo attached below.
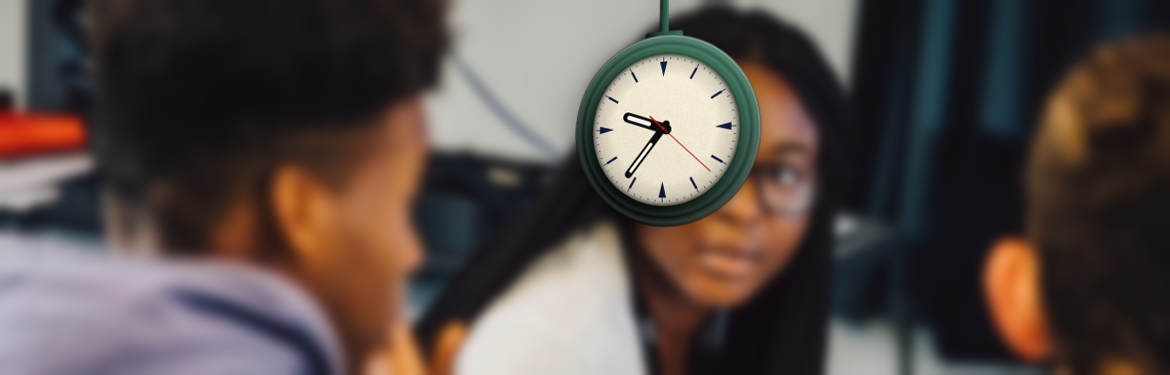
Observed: 9.36.22
